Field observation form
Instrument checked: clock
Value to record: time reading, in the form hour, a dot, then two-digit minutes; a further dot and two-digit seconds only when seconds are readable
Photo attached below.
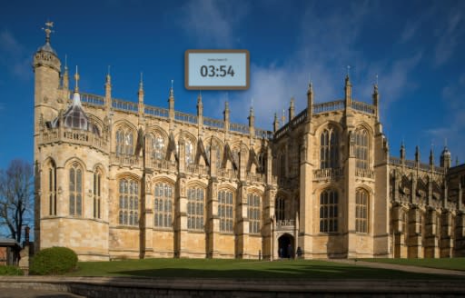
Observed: 3.54
